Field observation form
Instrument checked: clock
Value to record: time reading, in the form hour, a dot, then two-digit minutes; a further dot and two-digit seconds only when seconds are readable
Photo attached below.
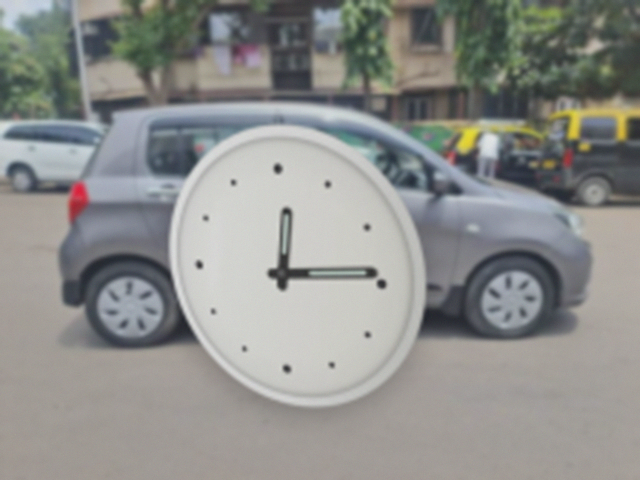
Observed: 12.14
